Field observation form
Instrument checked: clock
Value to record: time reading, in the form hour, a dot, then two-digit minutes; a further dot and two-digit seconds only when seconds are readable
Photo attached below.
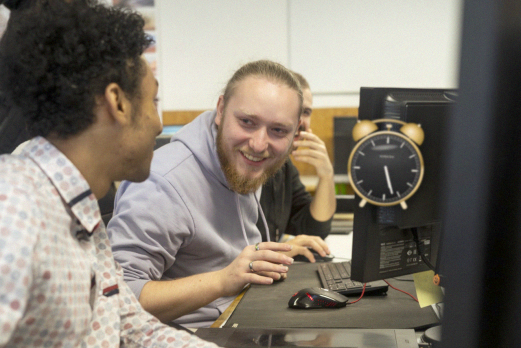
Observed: 5.27
